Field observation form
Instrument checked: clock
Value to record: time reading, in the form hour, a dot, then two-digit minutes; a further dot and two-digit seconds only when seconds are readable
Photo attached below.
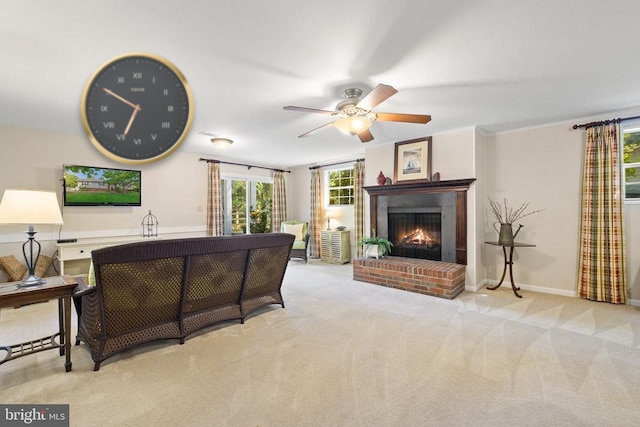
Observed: 6.50
